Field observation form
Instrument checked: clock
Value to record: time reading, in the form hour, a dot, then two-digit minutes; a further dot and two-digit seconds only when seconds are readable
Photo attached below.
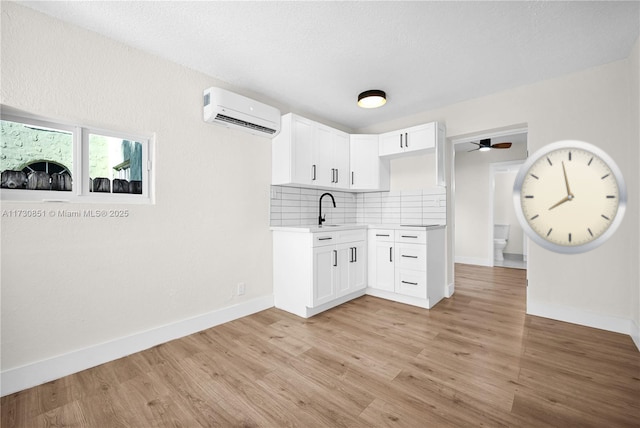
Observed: 7.58
